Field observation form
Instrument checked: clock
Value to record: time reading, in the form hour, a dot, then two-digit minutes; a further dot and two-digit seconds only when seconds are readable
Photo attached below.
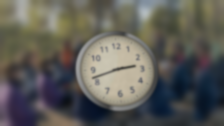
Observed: 2.42
